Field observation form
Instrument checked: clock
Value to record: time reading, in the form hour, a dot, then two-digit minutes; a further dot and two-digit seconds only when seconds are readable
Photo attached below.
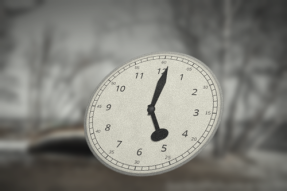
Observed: 5.01
